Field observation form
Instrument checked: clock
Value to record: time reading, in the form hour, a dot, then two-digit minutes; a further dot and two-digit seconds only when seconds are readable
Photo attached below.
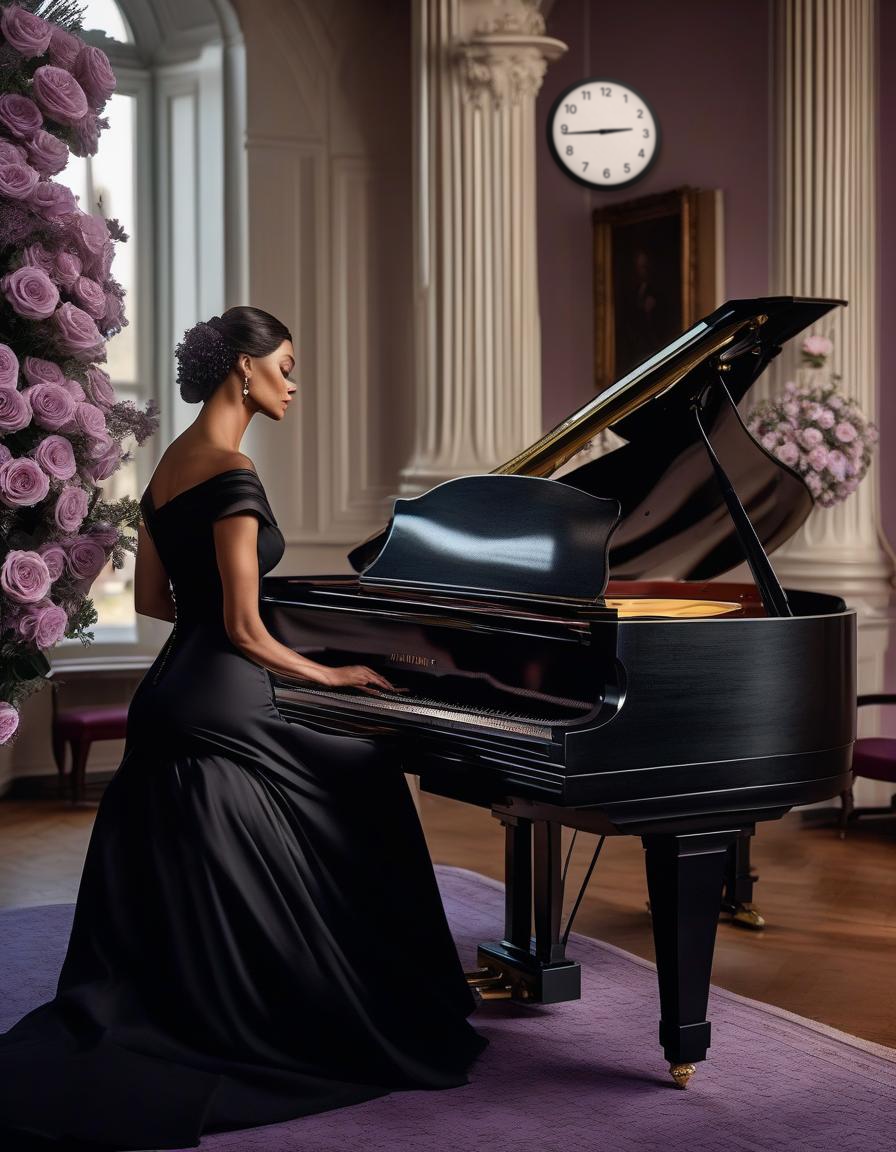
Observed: 2.44
